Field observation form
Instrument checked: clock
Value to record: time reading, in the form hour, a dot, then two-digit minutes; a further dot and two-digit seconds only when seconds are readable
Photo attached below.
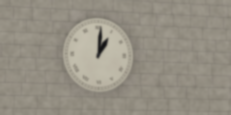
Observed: 1.01
